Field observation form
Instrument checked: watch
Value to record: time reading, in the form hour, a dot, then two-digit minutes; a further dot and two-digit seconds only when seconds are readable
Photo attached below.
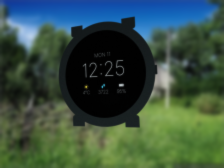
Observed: 12.25
